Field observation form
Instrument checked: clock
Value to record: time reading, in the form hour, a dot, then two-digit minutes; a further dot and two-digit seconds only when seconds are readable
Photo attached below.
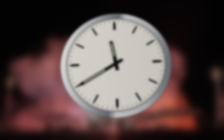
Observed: 11.40
